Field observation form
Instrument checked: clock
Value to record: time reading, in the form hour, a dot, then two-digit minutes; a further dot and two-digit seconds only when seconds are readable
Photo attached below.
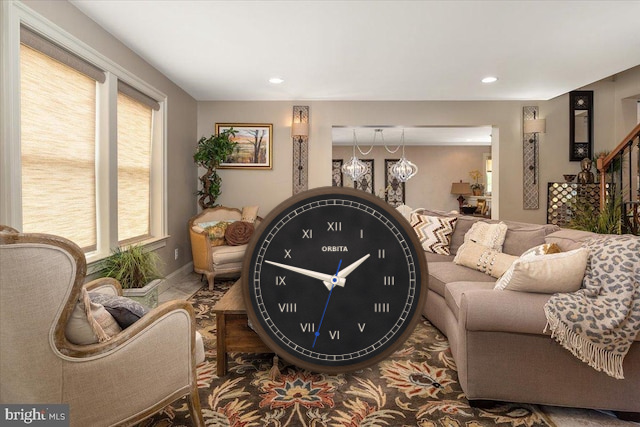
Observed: 1.47.33
